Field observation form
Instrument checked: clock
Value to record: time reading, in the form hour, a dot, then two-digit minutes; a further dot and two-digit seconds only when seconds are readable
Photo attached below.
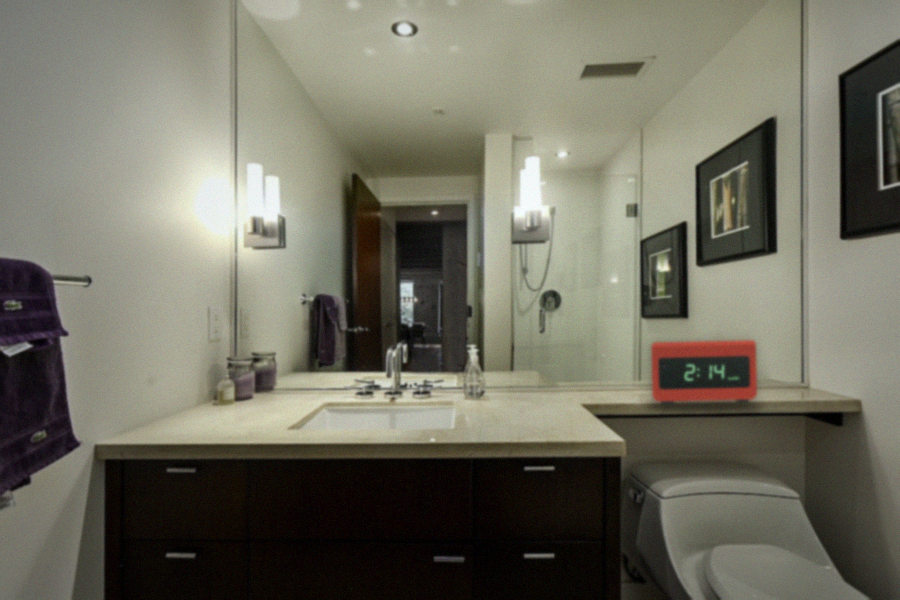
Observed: 2.14
